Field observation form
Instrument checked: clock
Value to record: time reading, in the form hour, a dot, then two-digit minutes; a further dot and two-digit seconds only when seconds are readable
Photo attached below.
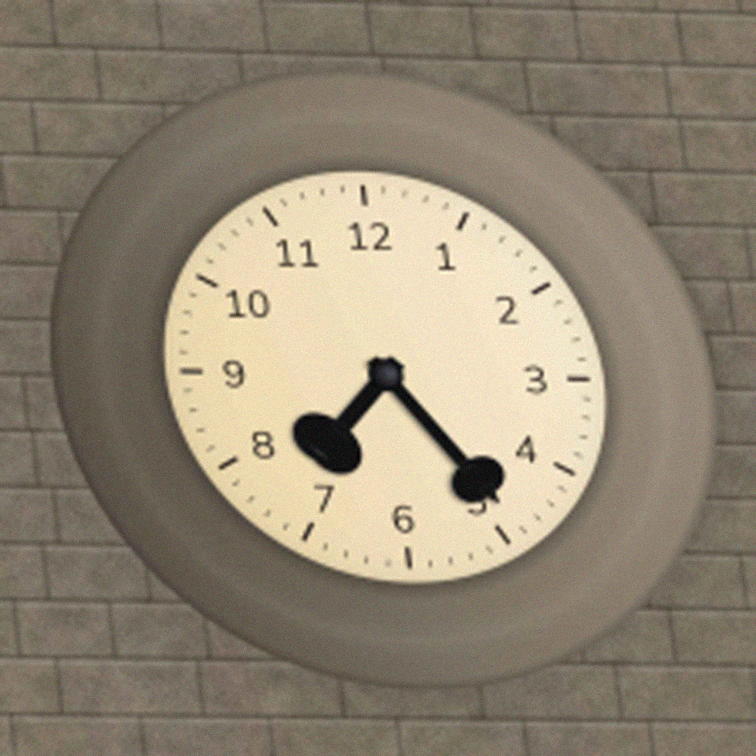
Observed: 7.24
